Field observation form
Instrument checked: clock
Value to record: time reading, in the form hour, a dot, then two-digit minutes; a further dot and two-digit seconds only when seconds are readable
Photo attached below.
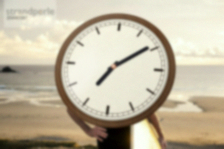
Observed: 7.09
